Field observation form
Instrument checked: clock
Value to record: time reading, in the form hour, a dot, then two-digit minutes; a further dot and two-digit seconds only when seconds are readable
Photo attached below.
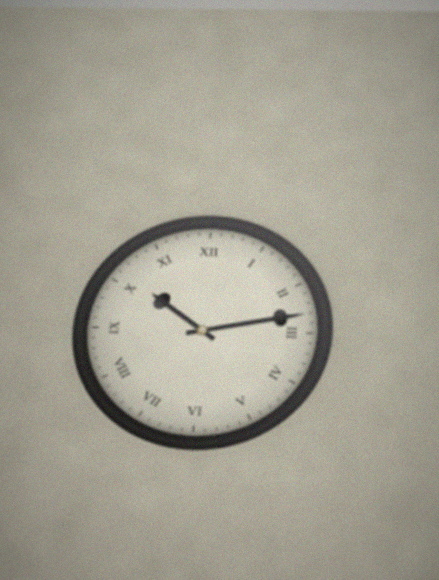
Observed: 10.13
